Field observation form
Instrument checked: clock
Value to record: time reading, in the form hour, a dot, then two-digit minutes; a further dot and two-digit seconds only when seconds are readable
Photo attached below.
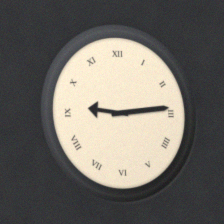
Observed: 9.14
